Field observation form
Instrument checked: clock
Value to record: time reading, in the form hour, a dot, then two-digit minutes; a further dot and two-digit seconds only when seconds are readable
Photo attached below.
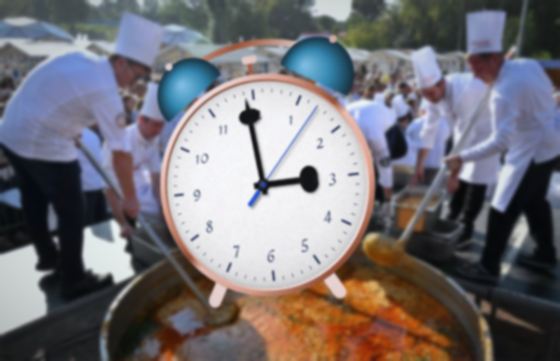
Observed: 2.59.07
